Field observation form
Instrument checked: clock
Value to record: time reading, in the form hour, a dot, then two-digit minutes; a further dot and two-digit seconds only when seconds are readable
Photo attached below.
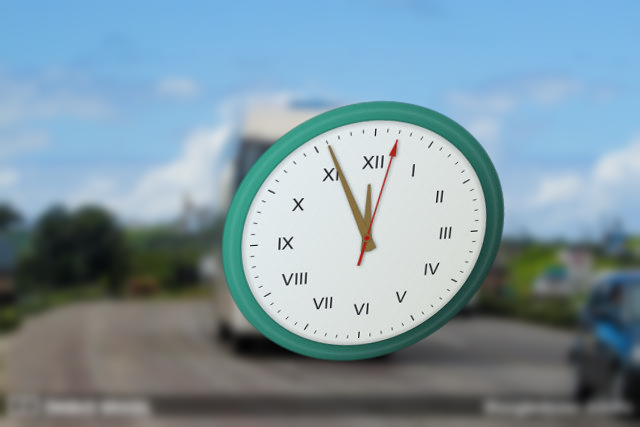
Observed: 11.56.02
